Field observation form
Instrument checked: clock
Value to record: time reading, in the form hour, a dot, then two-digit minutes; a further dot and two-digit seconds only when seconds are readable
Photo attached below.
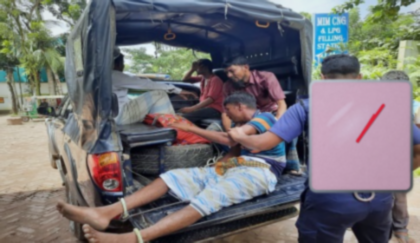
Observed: 1.06
